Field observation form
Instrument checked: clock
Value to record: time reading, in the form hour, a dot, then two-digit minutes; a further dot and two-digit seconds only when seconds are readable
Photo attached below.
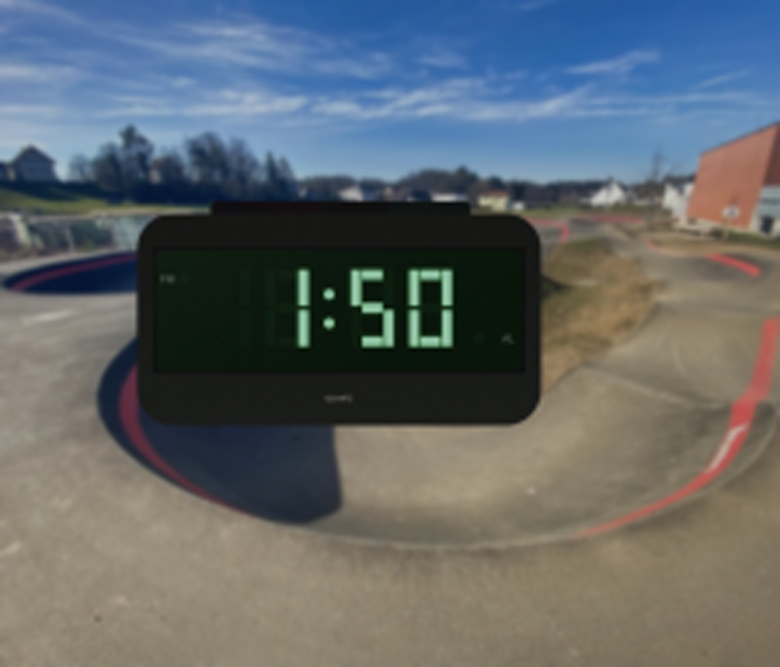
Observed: 1.50
